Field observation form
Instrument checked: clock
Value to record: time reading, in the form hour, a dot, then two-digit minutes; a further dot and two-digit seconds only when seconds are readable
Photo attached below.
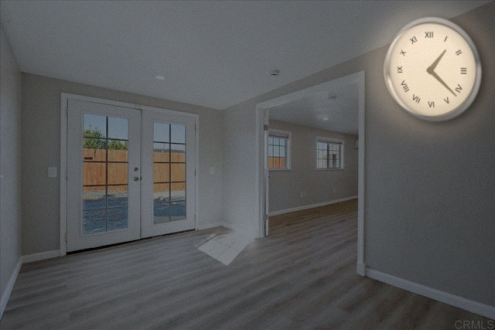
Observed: 1.22
